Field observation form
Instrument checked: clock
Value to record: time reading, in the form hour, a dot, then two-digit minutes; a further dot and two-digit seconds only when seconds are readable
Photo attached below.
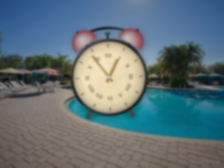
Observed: 12.54
